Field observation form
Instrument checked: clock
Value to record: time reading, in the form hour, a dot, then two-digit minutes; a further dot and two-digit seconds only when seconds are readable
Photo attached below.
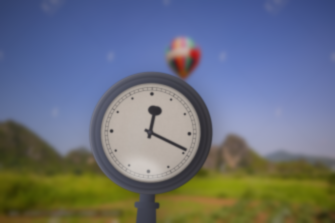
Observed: 12.19
